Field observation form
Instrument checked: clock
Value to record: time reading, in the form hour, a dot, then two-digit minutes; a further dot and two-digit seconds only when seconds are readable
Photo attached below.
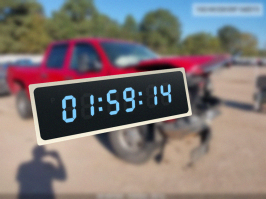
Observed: 1.59.14
